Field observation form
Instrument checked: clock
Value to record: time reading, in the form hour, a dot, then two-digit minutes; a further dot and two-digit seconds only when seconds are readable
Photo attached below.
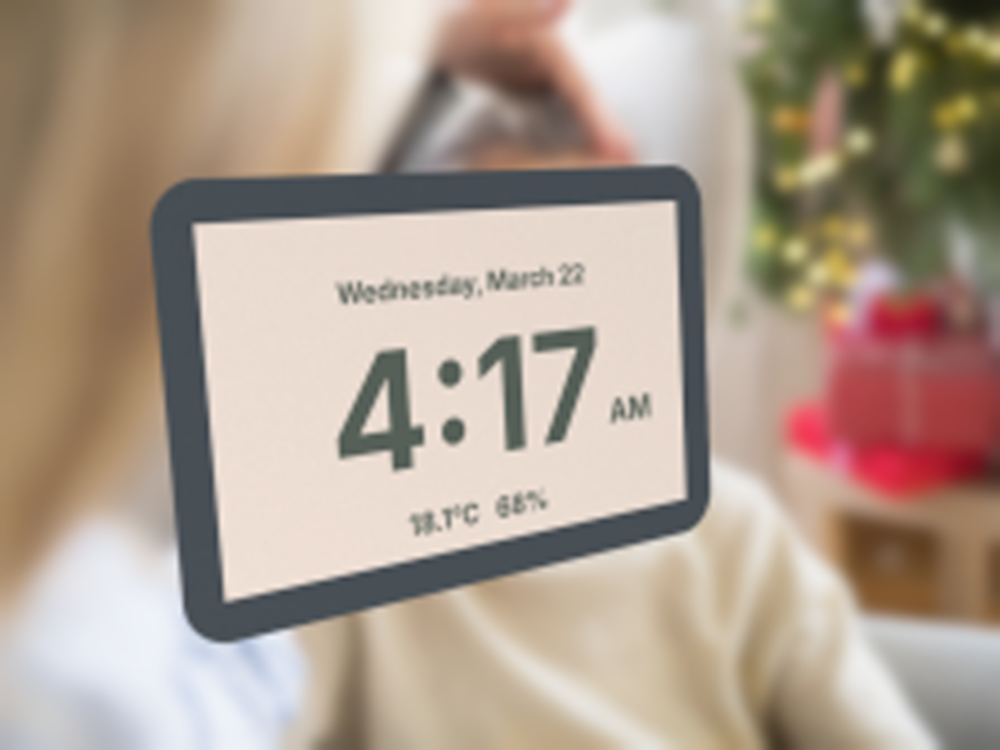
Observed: 4.17
